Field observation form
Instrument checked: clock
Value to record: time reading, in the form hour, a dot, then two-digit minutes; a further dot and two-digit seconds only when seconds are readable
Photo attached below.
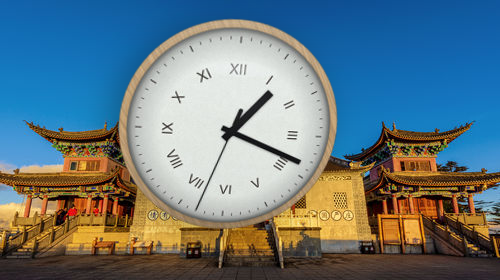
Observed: 1.18.33
